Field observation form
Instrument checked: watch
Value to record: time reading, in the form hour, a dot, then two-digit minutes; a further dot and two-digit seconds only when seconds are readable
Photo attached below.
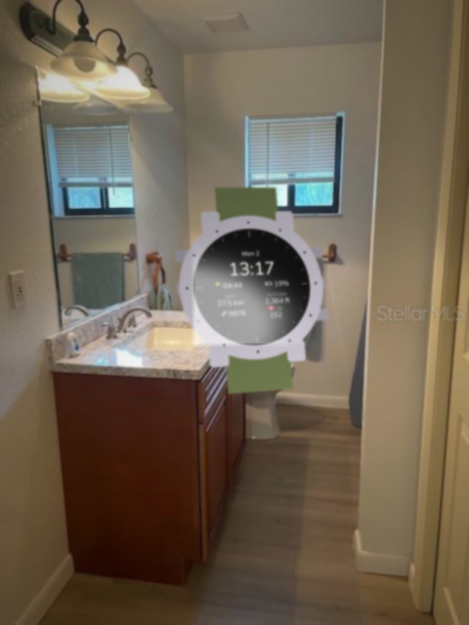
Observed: 13.17
